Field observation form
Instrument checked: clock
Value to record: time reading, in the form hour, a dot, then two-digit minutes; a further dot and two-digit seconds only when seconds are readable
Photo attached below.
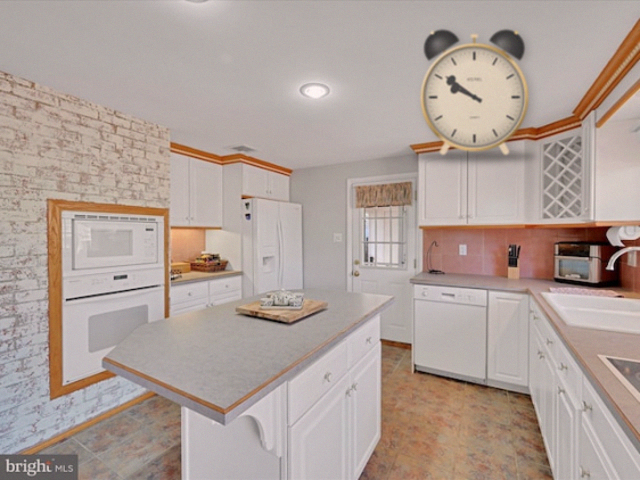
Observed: 9.51
